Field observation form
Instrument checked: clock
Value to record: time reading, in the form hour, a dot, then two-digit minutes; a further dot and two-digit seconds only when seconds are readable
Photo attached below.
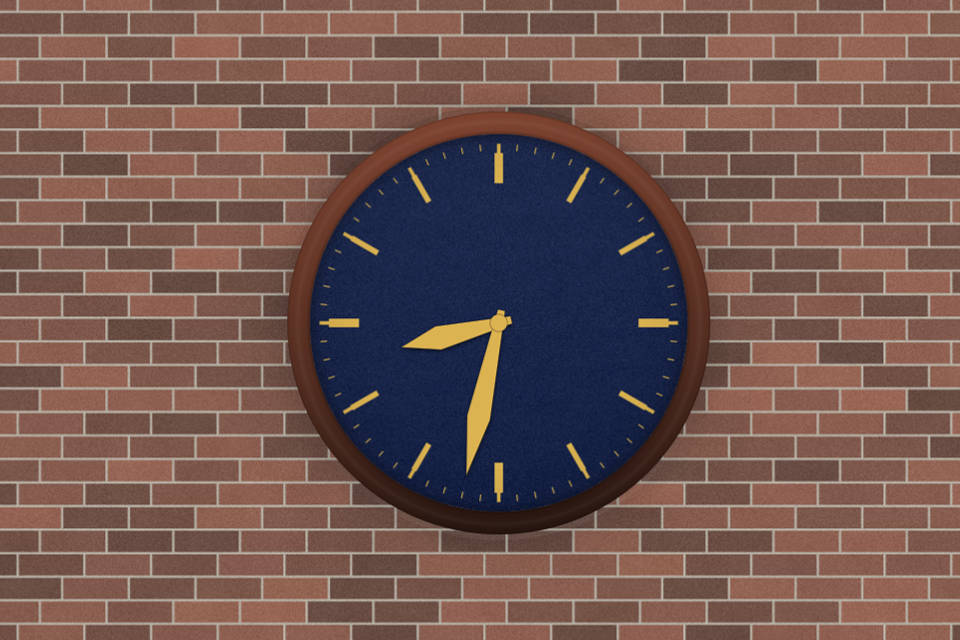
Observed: 8.32
